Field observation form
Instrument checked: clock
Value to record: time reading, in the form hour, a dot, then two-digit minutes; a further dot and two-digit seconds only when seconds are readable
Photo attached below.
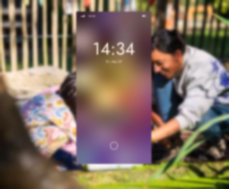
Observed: 14.34
